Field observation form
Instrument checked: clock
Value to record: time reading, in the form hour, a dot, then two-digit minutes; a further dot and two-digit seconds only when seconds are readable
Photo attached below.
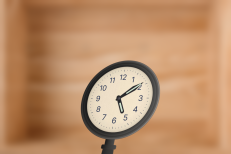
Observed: 5.09
